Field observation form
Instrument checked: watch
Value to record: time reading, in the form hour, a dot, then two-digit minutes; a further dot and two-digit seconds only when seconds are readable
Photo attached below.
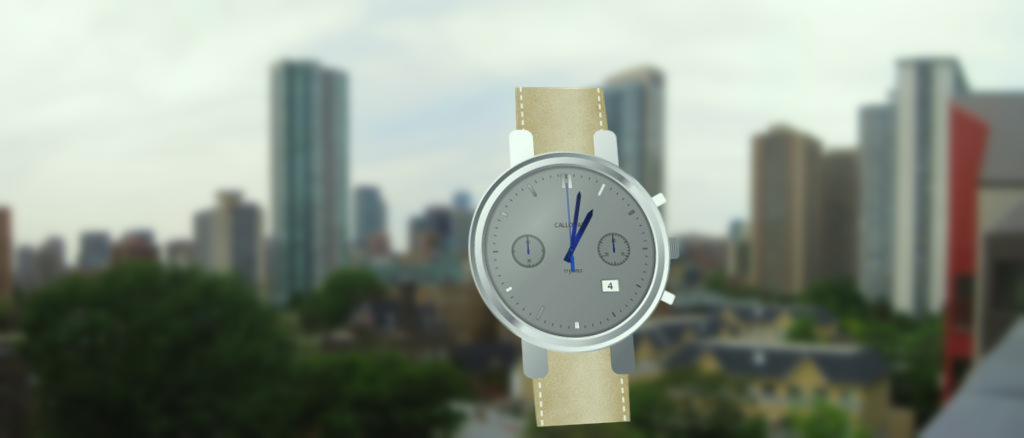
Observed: 1.02
